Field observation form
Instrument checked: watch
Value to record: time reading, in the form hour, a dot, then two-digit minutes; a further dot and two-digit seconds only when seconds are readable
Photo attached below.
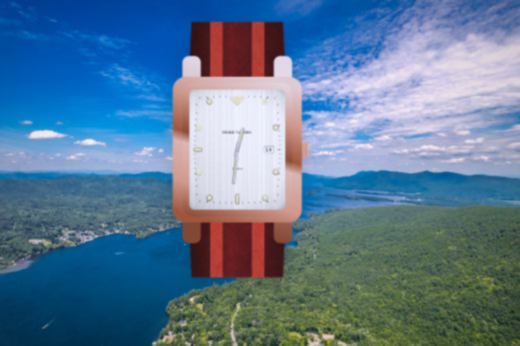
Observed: 12.31
